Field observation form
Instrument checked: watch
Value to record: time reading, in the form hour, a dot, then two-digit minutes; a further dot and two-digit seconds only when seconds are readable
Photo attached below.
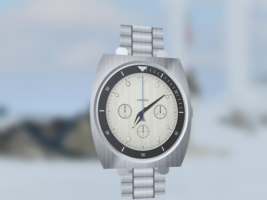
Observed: 7.09
